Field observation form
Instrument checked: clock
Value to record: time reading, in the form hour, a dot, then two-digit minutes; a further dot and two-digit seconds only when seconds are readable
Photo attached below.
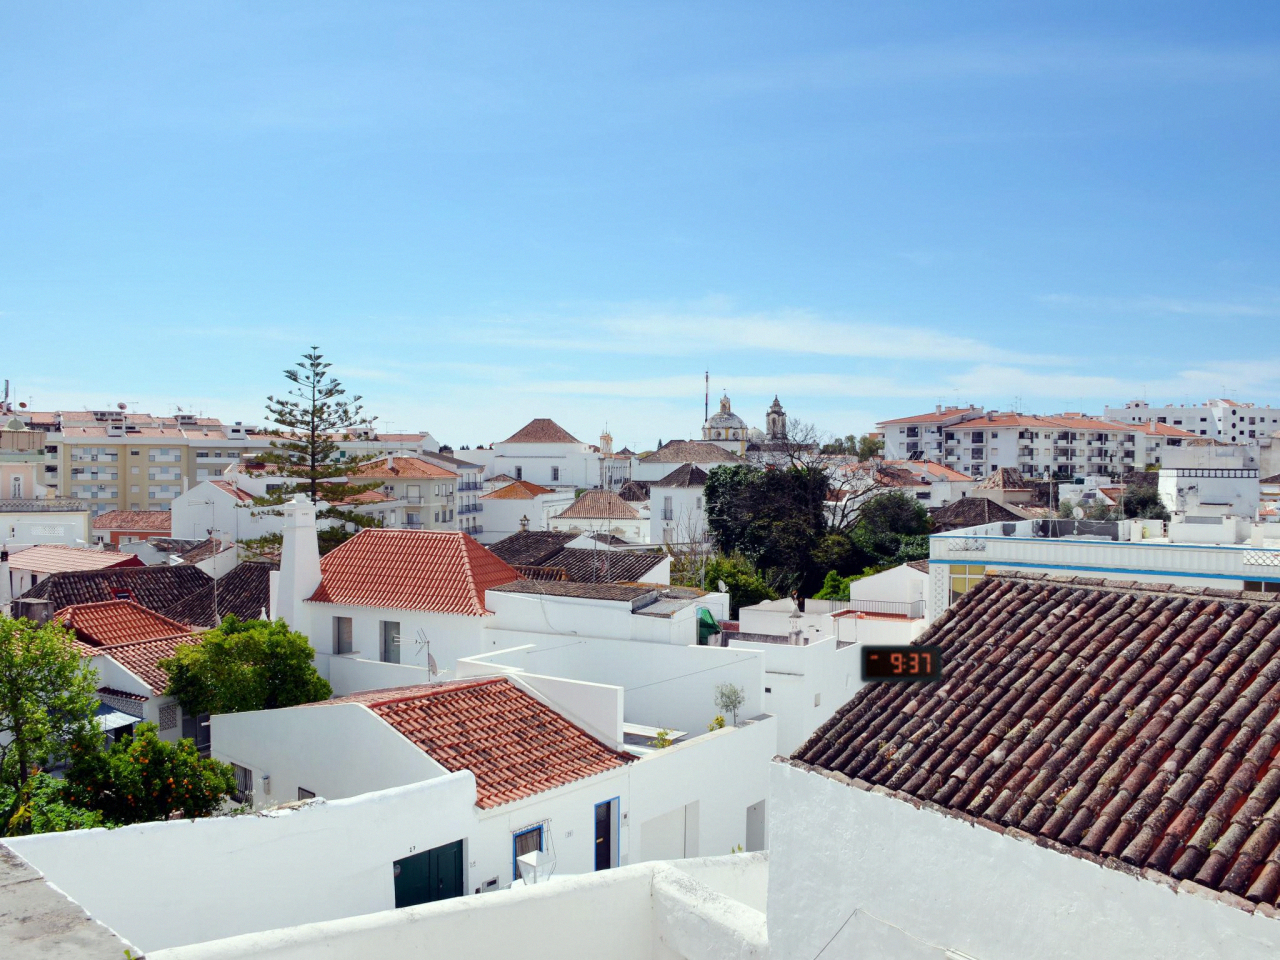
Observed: 9.37
